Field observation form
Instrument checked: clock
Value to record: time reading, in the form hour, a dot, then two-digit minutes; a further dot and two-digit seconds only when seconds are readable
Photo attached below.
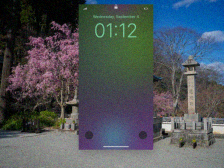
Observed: 1.12
